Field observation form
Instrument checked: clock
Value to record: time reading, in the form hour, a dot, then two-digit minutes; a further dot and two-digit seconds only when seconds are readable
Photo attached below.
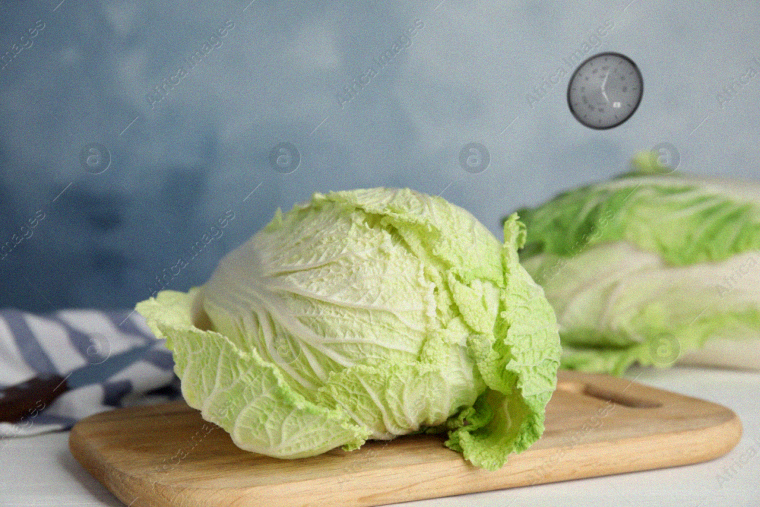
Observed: 5.02
